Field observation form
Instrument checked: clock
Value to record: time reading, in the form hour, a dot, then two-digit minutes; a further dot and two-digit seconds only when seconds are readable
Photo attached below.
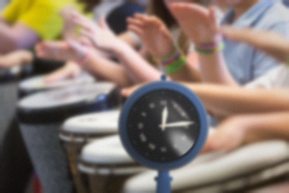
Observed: 12.14
